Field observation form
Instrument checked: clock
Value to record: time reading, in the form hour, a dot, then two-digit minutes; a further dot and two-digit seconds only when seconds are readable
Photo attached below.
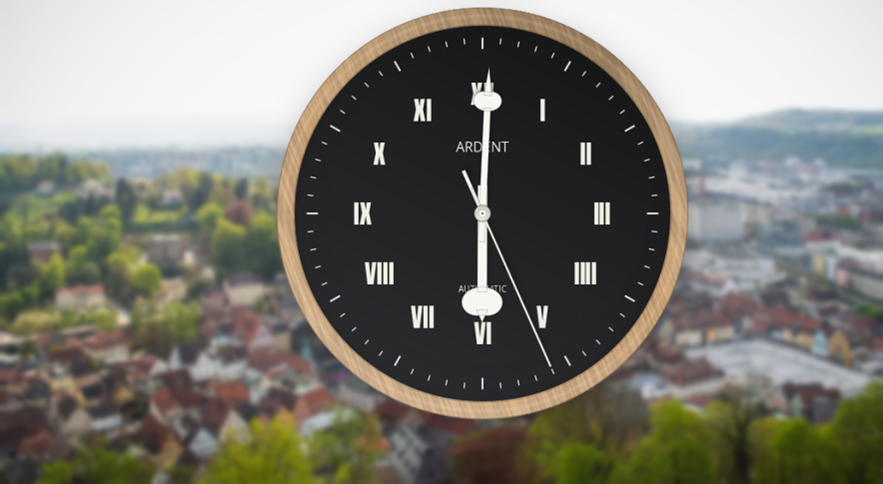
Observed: 6.00.26
